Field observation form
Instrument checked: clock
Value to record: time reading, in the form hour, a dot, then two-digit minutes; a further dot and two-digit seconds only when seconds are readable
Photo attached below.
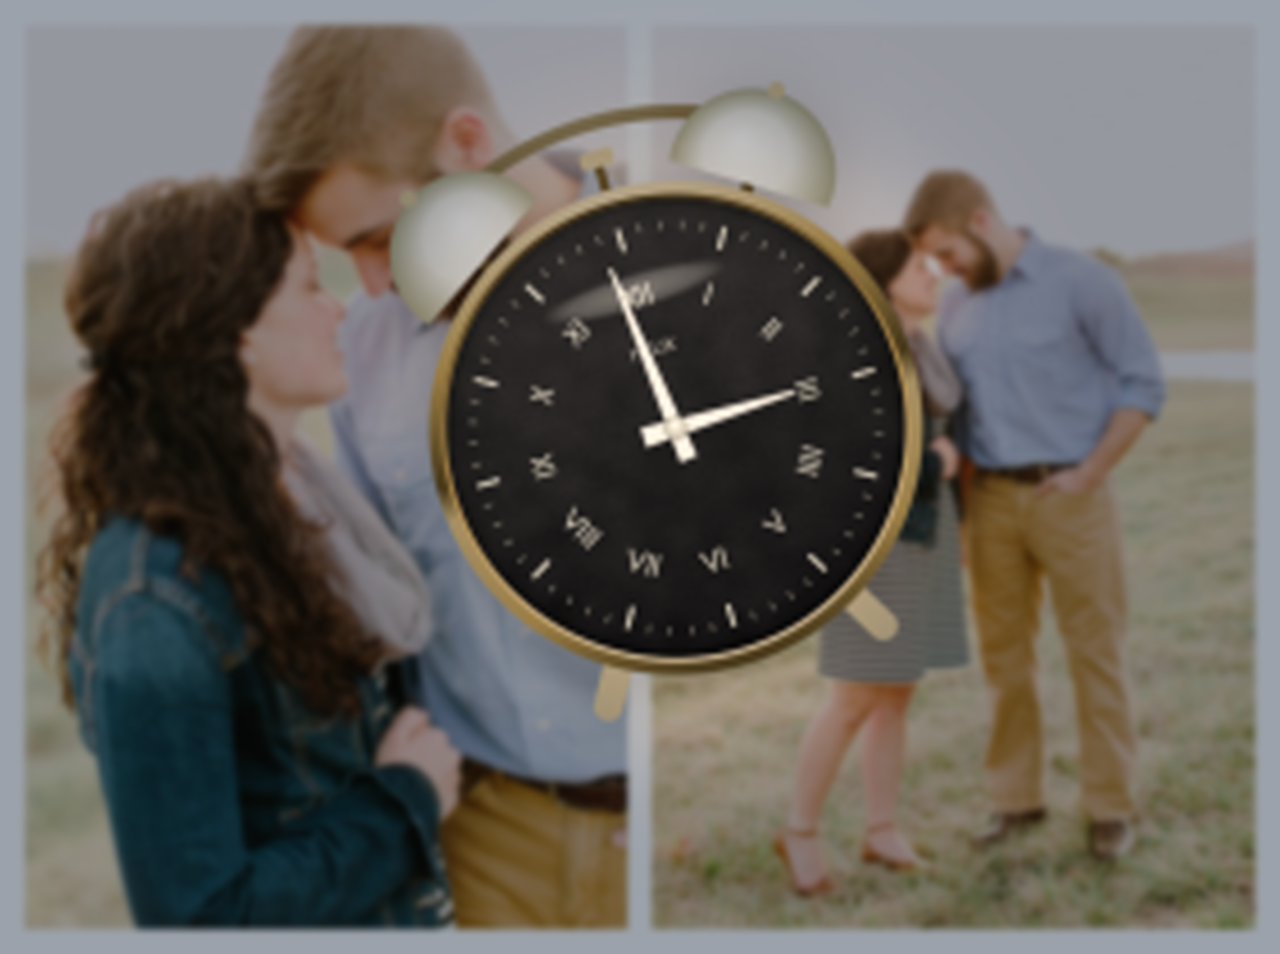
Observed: 2.59
